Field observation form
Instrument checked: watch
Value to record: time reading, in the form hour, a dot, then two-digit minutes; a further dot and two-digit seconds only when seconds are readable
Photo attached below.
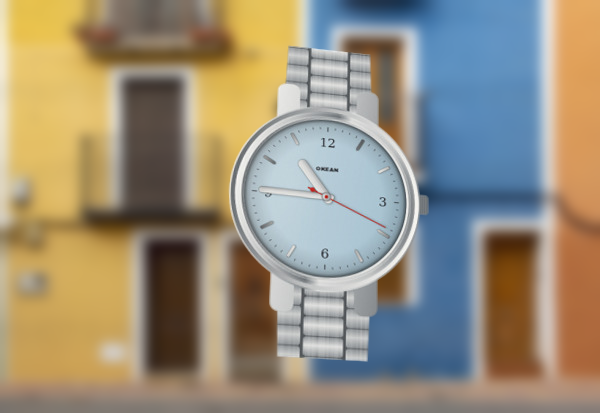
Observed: 10.45.19
